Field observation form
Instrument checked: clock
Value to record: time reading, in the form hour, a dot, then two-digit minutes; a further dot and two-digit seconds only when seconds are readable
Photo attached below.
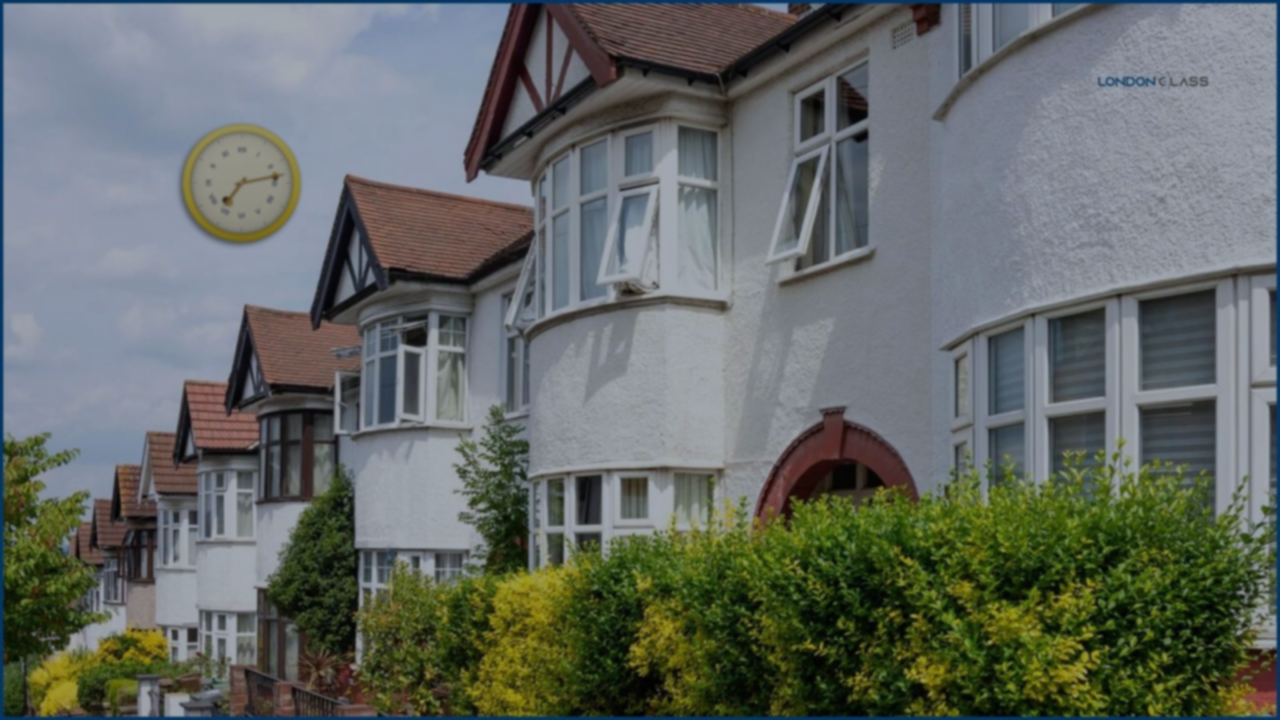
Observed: 7.13
